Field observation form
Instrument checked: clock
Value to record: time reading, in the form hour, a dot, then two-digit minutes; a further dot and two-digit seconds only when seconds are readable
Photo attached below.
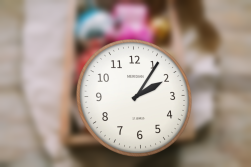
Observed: 2.06
